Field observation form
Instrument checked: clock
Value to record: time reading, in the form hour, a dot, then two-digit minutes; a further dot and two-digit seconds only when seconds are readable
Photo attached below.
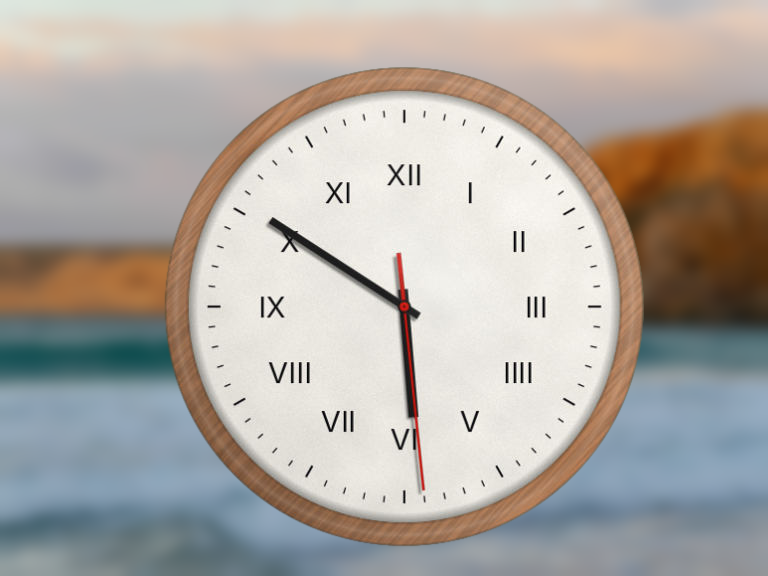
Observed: 5.50.29
